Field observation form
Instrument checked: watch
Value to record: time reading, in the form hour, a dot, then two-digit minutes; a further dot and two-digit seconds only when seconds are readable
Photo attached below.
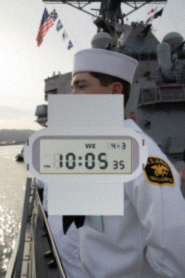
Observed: 10.05
